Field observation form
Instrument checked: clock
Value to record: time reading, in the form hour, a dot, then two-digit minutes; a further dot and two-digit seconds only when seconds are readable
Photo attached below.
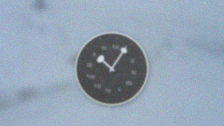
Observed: 10.04
